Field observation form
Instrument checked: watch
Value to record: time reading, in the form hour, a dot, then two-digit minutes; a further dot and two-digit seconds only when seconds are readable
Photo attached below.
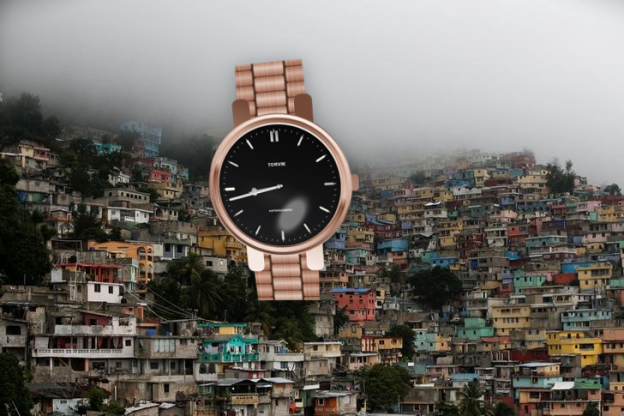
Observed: 8.43
